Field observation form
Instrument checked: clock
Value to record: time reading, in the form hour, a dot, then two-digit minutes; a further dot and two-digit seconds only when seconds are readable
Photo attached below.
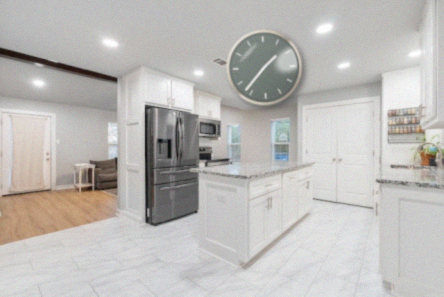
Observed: 1.37
